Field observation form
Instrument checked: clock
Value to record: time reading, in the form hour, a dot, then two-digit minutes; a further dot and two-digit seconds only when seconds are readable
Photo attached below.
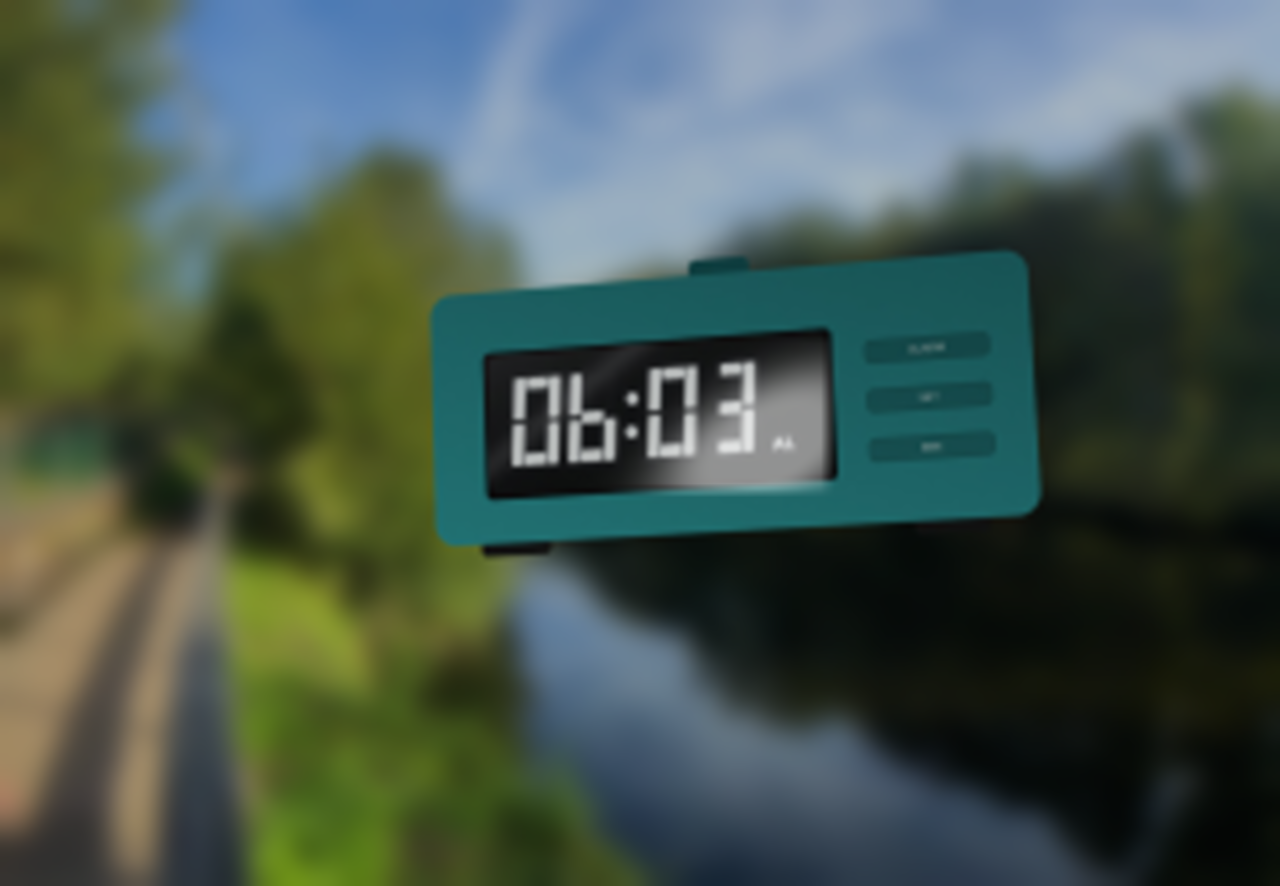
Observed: 6.03
